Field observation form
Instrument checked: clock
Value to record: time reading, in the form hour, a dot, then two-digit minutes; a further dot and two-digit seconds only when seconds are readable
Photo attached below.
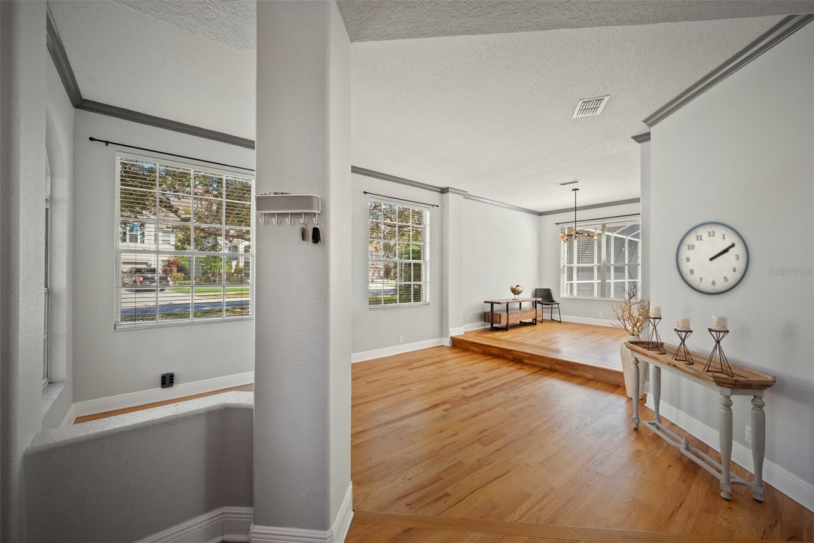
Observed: 2.10
